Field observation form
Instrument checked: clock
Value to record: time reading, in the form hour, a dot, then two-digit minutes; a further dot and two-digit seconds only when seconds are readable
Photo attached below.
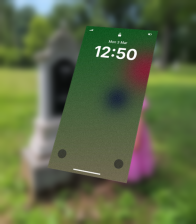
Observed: 12.50
